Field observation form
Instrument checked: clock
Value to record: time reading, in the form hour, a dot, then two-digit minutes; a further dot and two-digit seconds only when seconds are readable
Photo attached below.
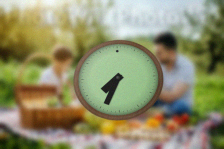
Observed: 7.34
